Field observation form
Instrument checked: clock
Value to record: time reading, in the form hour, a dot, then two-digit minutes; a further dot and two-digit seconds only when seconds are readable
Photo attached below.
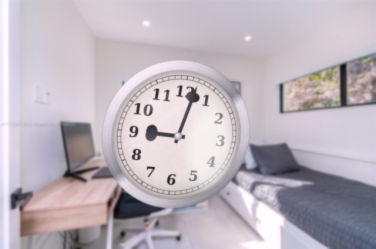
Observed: 9.02
